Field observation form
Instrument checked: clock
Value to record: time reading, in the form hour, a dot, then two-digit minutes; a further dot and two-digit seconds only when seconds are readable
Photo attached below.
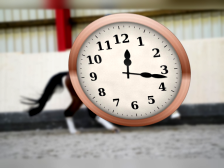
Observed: 12.17
